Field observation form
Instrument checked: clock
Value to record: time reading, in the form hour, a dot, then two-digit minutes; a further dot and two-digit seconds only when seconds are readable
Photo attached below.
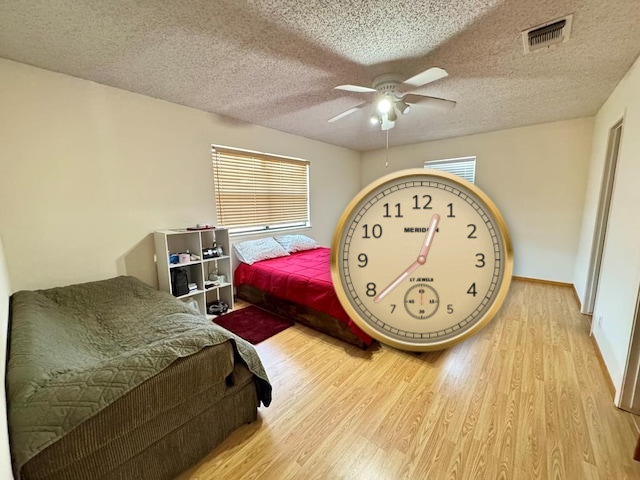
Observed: 12.38
